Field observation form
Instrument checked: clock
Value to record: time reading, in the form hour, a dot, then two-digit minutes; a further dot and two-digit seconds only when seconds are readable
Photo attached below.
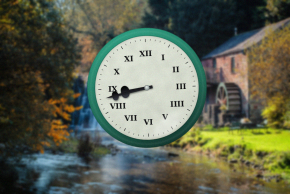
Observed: 8.43
